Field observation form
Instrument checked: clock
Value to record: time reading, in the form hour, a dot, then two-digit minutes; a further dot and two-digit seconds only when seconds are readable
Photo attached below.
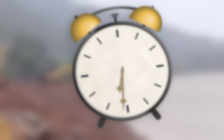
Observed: 6.31
